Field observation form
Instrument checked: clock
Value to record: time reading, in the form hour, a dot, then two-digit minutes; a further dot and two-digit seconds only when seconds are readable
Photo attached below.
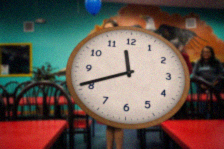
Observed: 11.41
